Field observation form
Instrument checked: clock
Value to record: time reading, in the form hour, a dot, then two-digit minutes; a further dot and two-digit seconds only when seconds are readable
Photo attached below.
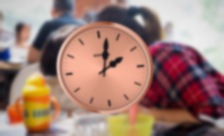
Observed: 2.02
